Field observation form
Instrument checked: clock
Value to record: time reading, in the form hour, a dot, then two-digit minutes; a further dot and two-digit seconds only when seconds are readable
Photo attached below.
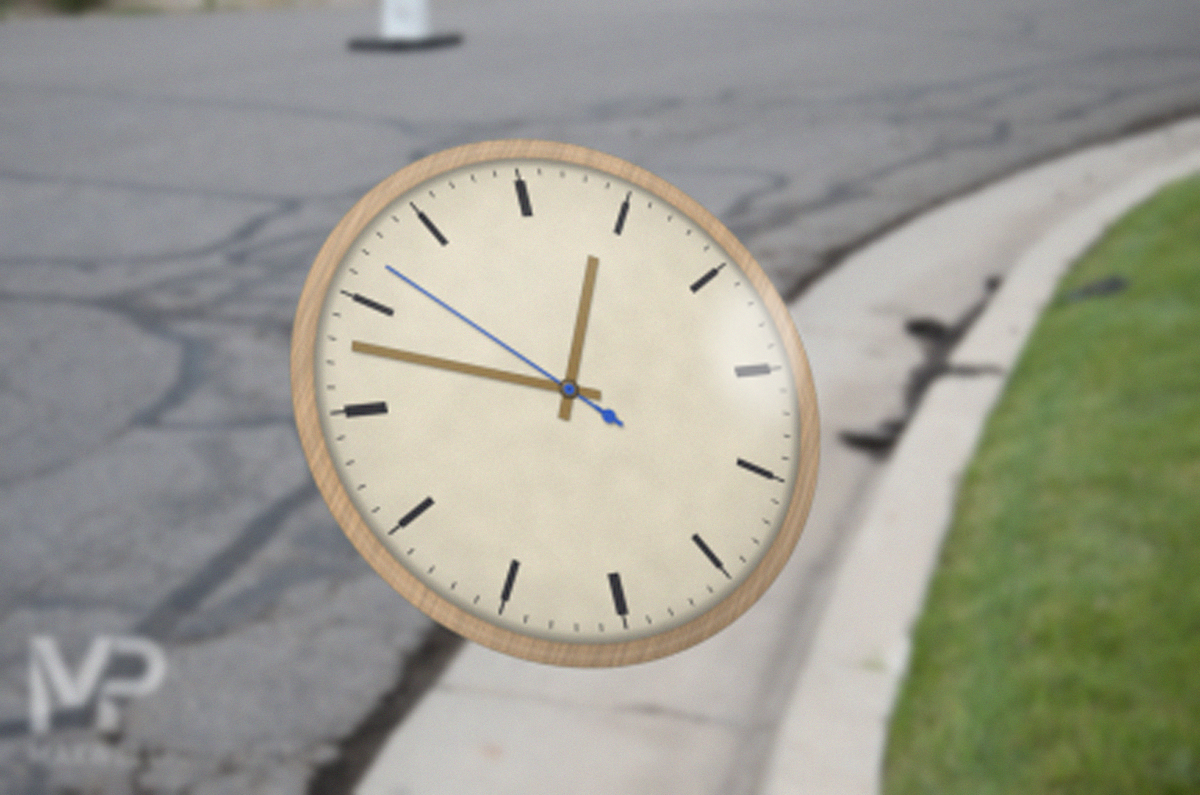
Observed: 12.47.52
